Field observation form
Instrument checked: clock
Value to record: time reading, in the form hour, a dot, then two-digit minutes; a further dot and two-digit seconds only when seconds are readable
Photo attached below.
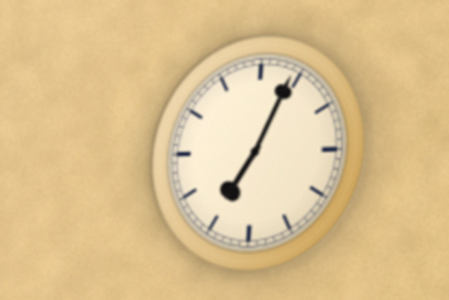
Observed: 7.04
